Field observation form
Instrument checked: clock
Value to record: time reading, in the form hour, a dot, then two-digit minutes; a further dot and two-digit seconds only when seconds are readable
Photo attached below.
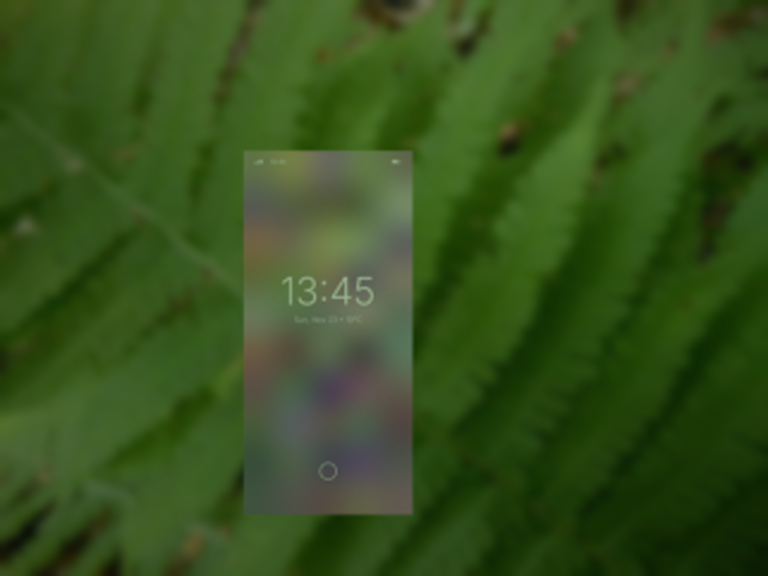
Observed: 13.45
